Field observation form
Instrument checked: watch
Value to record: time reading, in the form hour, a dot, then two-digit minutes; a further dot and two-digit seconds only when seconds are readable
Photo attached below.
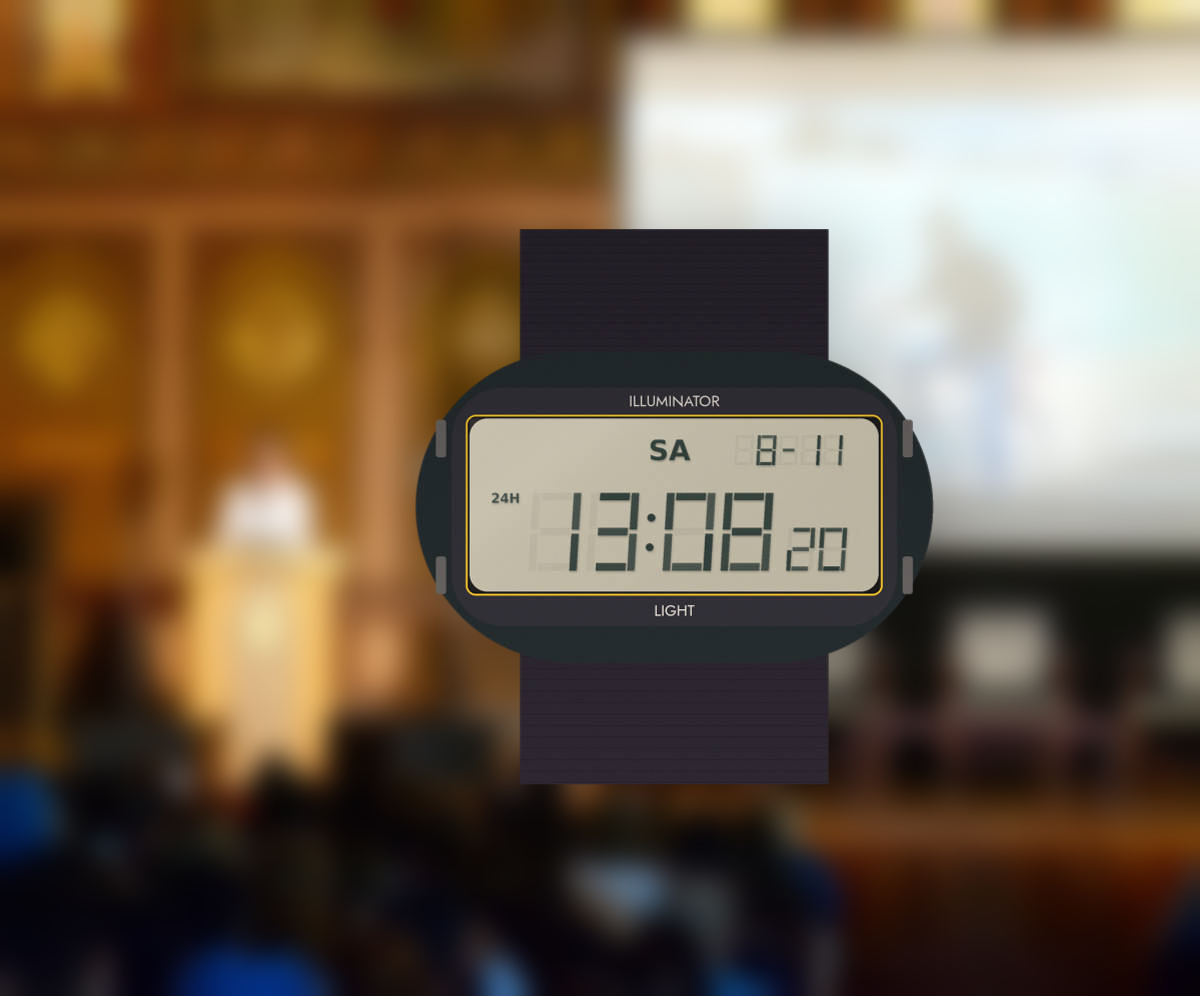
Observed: 13.08.20
